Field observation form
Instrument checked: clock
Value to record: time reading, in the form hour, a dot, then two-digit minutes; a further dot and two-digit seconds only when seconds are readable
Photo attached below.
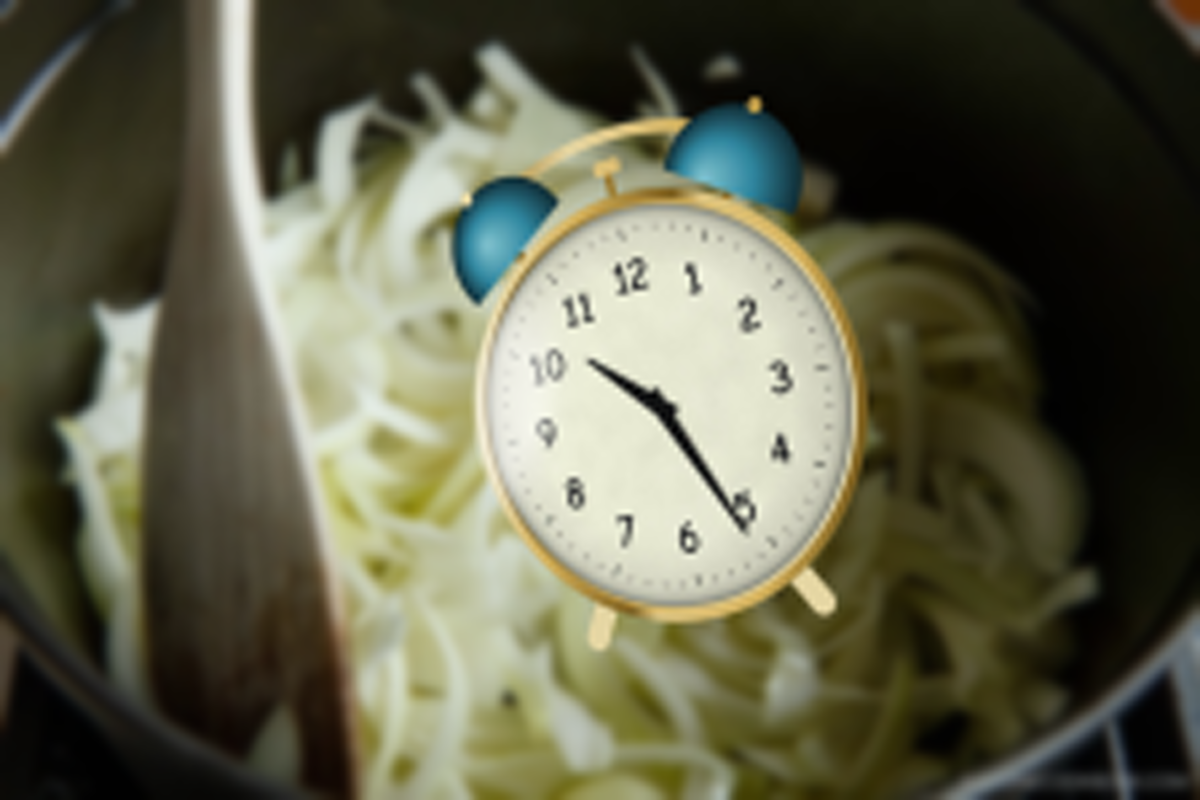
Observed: 10.26
